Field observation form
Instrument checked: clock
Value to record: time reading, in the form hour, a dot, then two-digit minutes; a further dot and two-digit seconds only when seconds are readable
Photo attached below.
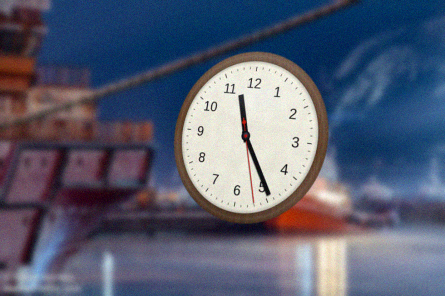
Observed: 11.24.27
